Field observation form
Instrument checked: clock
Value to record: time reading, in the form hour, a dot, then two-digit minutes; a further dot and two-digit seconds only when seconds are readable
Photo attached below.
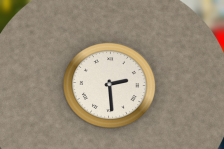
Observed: 2.29
